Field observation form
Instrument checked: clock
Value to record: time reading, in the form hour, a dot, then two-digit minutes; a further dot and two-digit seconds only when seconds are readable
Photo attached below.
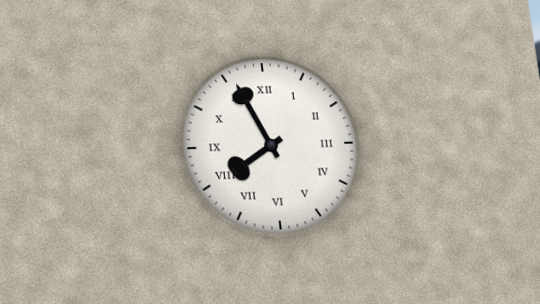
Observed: 7.56
